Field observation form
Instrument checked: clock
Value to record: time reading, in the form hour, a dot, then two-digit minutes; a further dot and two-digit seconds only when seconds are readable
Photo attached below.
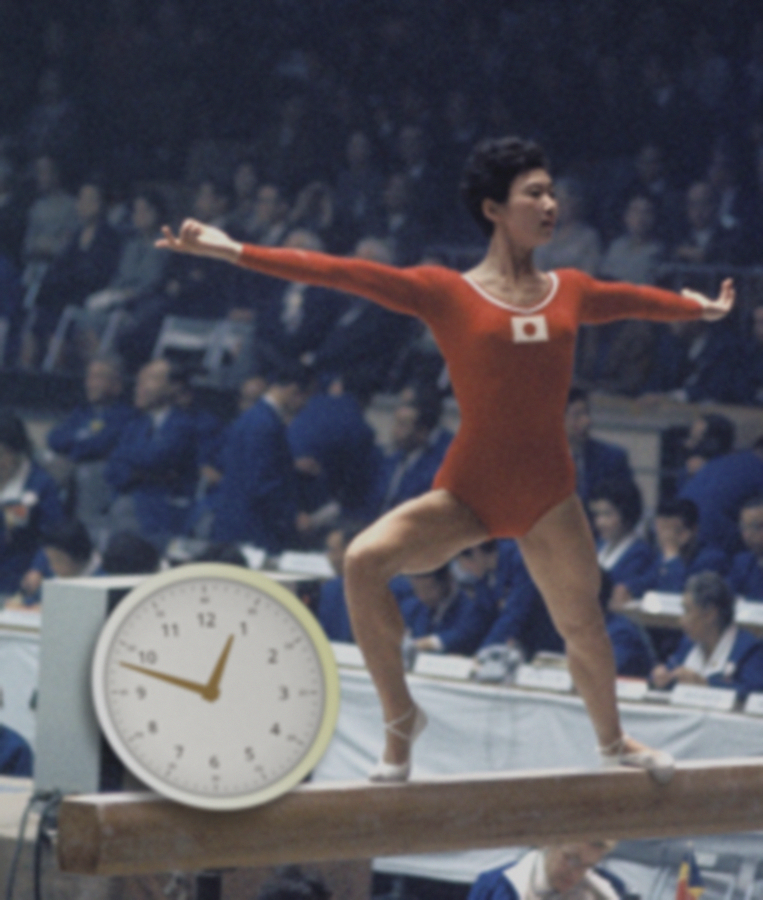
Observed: 12.48
